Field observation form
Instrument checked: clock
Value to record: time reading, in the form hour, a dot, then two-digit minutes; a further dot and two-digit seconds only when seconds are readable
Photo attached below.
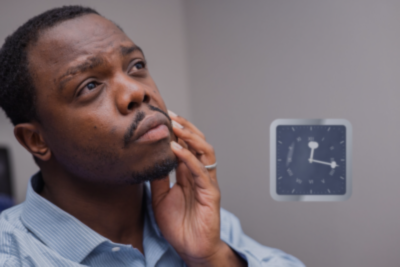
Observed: 12.17
